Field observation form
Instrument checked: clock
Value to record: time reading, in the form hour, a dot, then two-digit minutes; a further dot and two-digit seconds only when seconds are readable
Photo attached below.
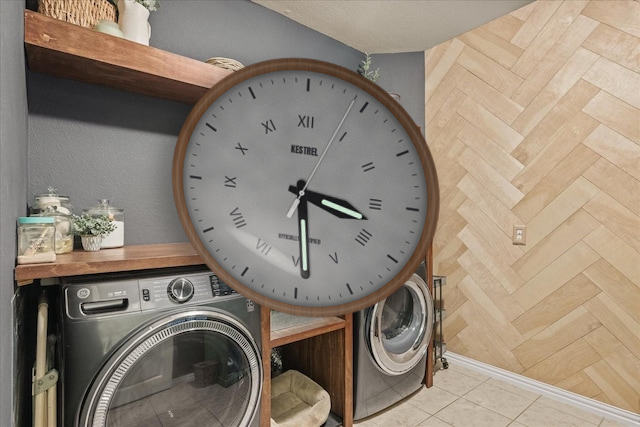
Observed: 3.29.04
